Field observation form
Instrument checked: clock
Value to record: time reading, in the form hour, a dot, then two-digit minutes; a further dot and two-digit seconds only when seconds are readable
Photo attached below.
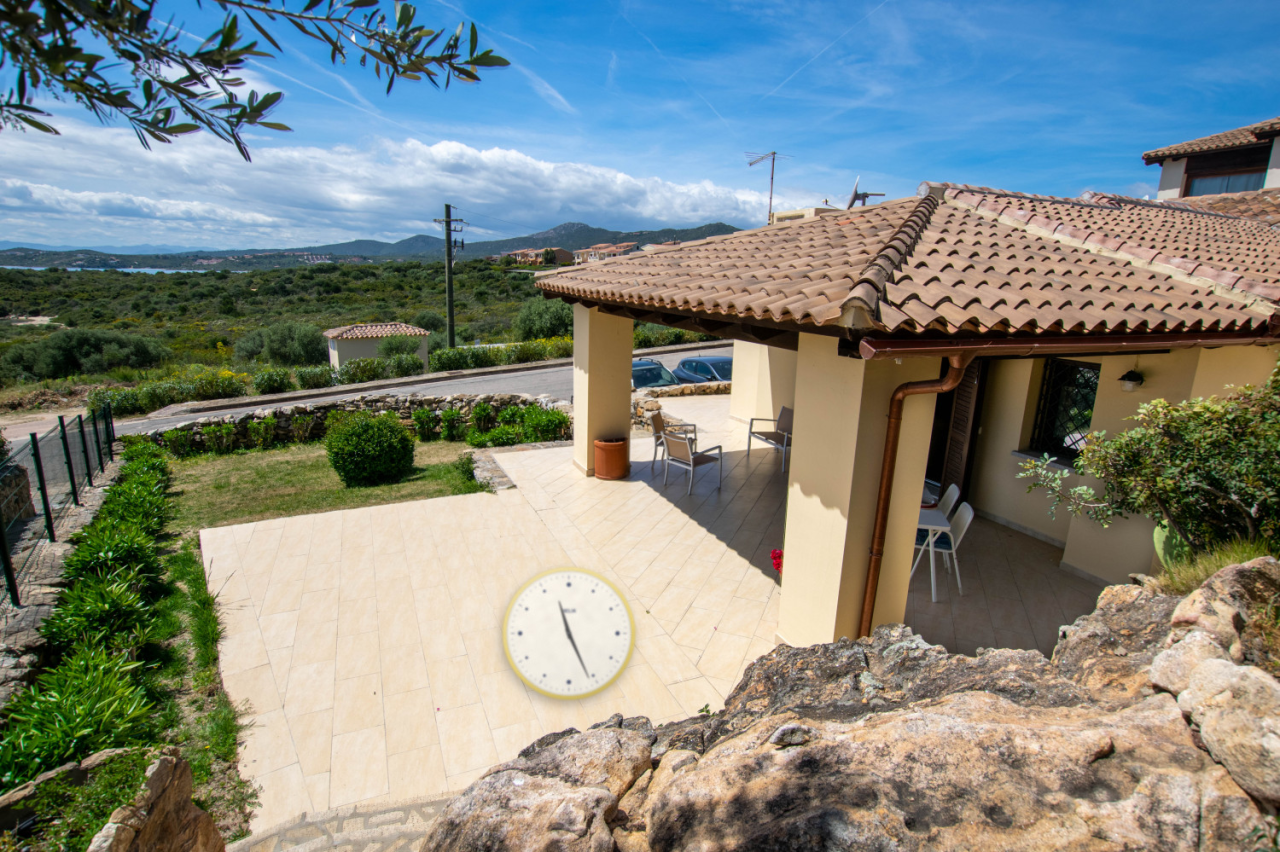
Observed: 11.26
